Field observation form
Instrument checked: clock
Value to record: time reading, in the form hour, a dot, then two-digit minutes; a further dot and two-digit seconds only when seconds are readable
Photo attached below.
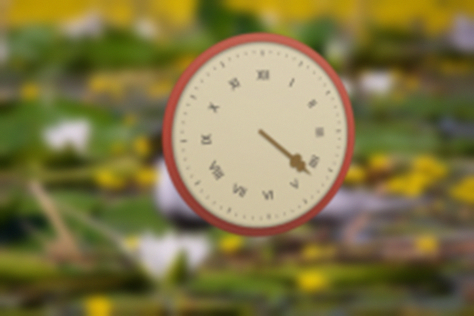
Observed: 4.22
